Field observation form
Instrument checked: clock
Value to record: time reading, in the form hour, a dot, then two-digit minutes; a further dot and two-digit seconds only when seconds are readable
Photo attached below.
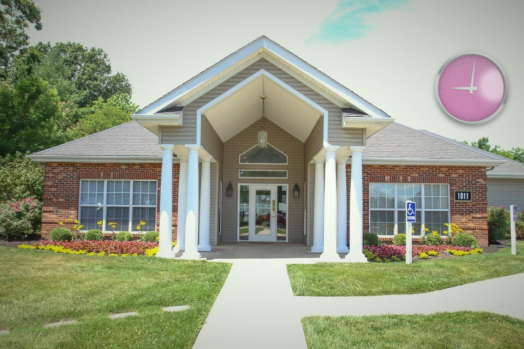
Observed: 9.01
